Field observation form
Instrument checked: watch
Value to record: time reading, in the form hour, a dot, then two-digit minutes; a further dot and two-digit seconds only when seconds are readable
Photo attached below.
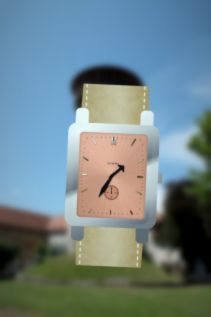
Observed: 1.35
